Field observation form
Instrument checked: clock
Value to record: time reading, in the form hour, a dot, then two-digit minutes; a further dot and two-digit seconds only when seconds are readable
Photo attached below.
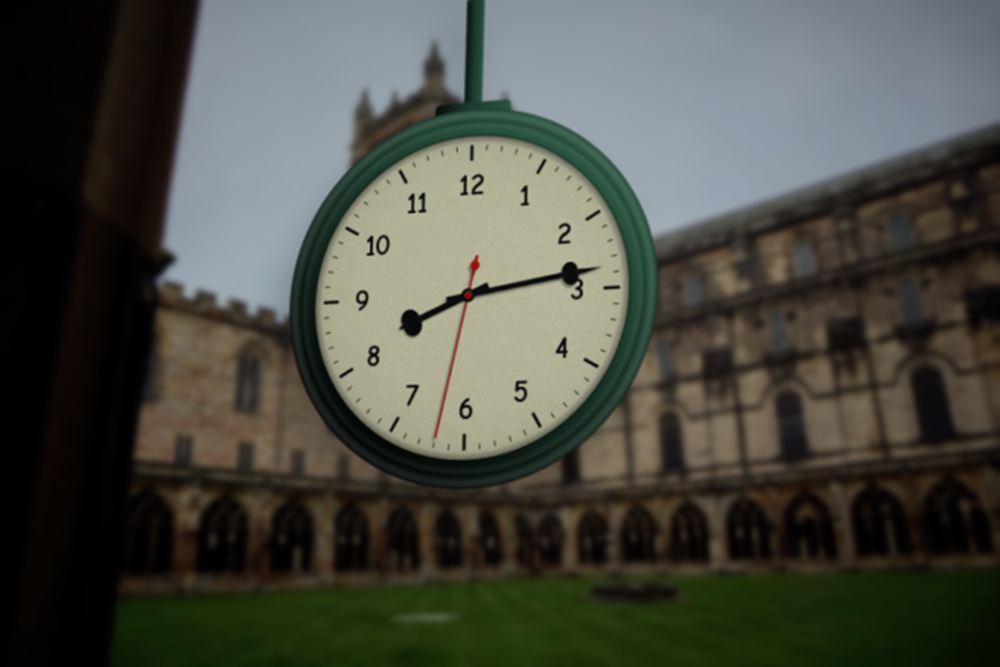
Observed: 8.13.32
